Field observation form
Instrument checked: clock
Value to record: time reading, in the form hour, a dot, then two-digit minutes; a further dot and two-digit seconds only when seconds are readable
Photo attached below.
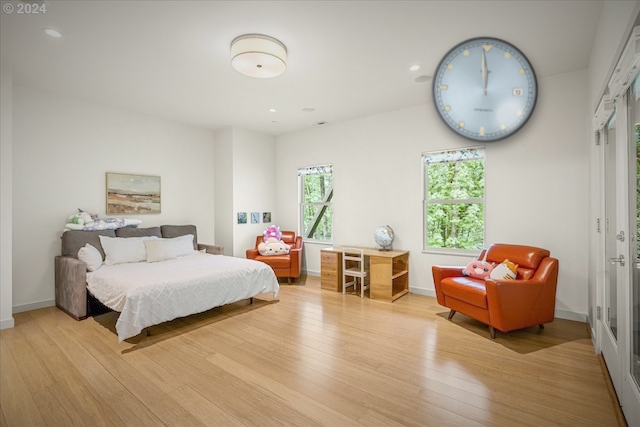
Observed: 11.59
